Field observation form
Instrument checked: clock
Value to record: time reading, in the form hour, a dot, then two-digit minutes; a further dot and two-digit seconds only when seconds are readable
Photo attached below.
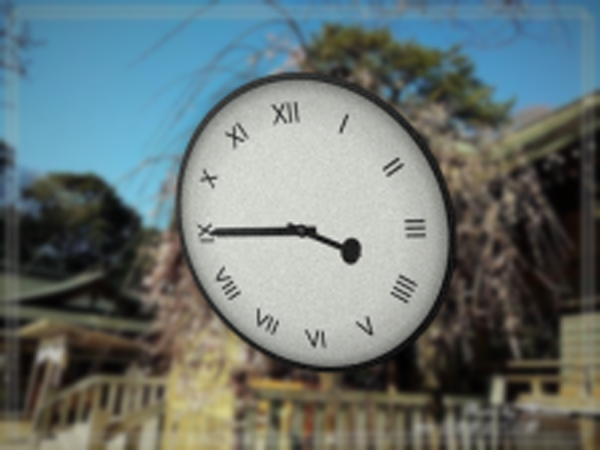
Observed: 3.45
